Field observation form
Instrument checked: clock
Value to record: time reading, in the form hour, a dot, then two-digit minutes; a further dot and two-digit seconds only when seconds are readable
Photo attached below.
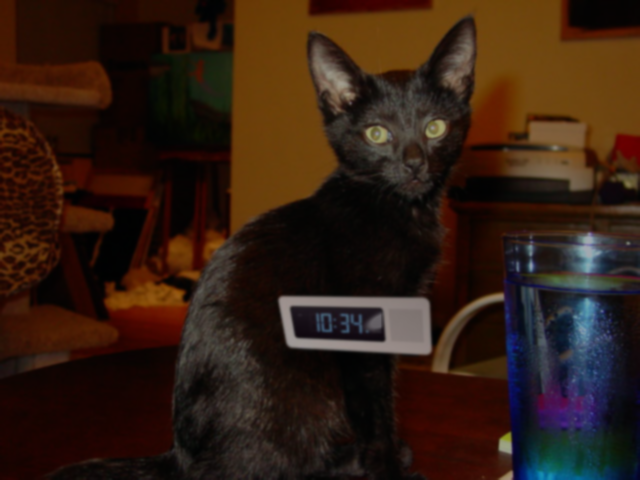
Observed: 10.34
